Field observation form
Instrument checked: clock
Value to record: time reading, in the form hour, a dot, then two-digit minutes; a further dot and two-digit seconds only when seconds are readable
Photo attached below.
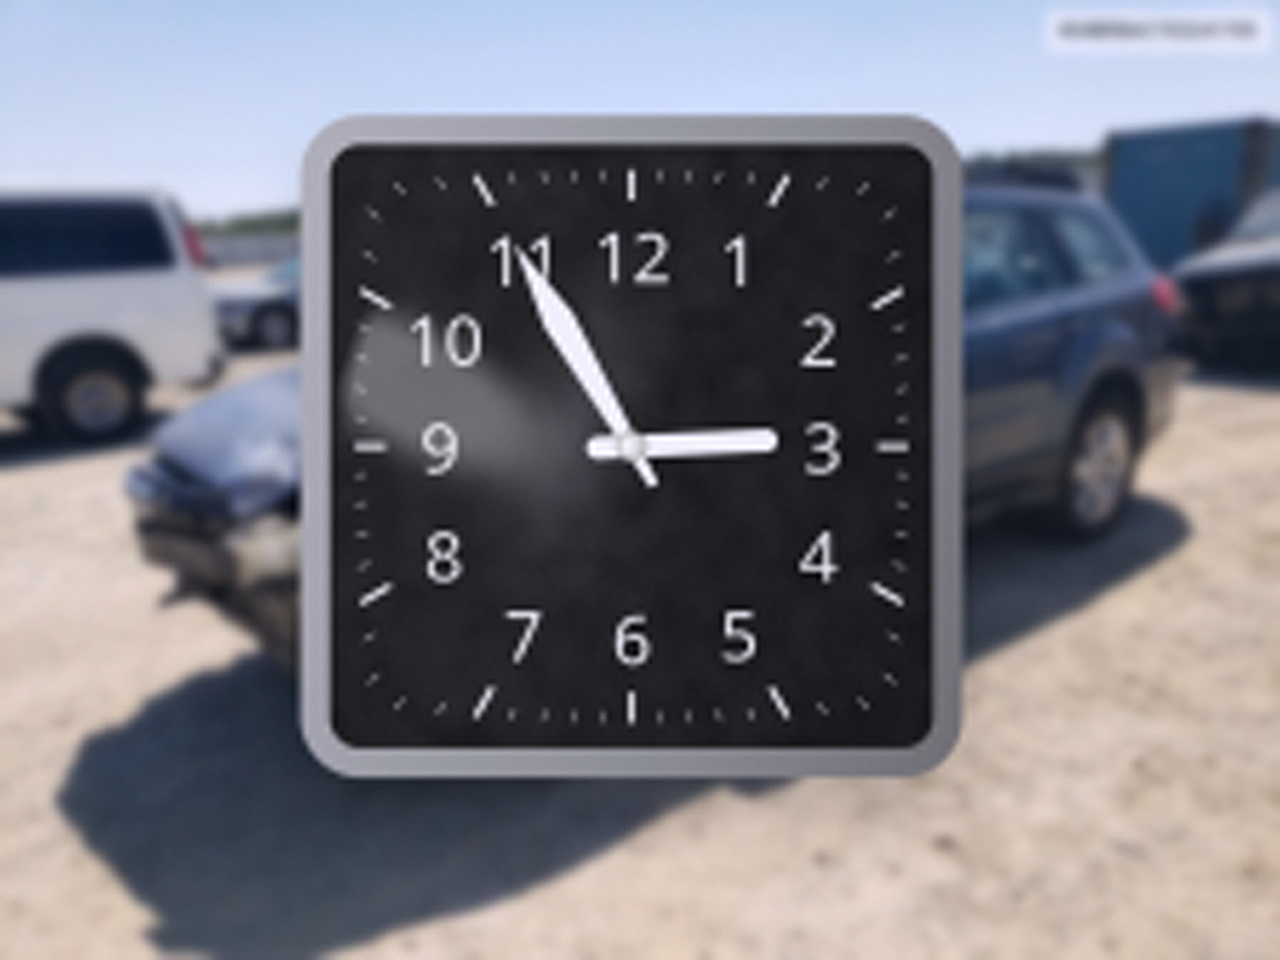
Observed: 2.55
